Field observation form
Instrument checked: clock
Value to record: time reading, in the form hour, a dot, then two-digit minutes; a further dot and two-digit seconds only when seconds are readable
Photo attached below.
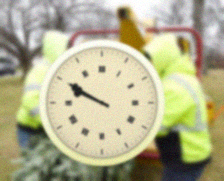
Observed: 9.50
